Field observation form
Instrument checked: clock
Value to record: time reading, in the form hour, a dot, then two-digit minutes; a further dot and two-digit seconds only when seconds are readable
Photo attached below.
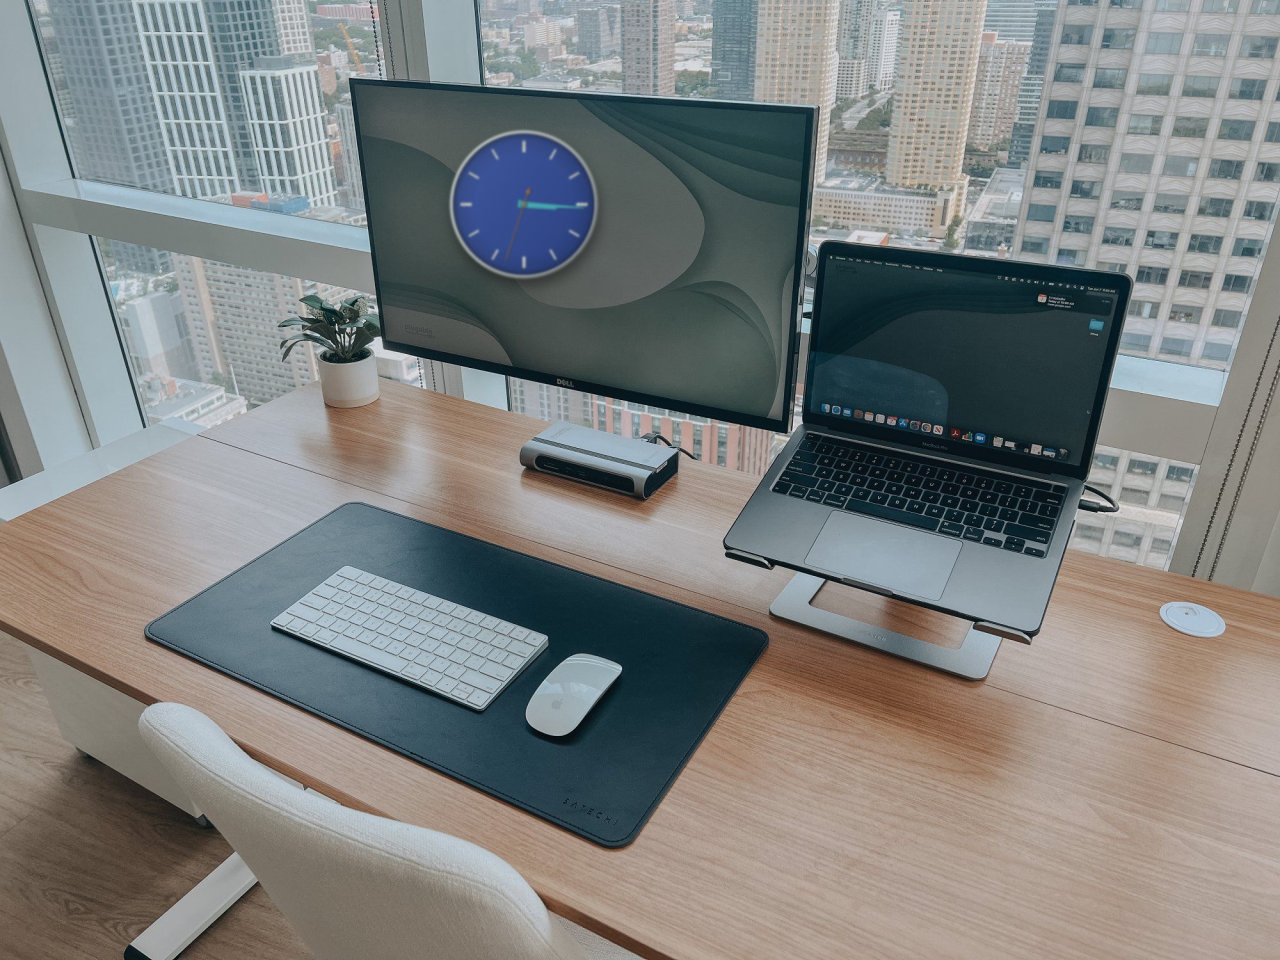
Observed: 3.15.33
